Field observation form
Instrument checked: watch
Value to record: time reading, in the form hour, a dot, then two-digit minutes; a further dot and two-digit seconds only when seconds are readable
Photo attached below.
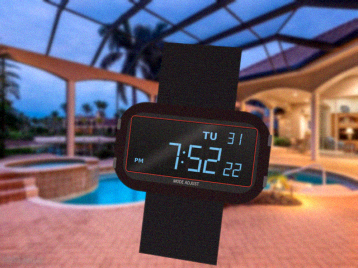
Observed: 7.52.22
